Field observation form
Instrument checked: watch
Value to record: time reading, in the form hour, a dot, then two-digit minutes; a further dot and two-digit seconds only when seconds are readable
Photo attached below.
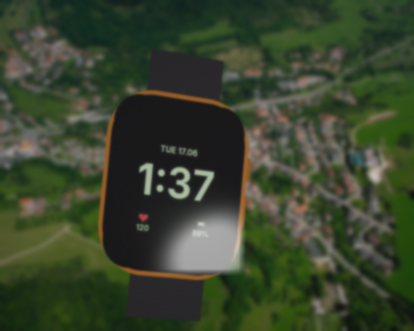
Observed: 1.37
